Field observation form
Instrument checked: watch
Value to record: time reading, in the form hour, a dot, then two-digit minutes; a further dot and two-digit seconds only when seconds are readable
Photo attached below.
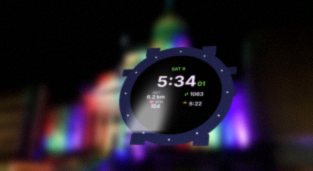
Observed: 5.34
